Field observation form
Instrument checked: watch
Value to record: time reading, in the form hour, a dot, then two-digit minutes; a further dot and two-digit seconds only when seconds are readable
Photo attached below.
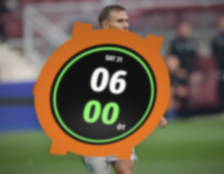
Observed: 6.00
